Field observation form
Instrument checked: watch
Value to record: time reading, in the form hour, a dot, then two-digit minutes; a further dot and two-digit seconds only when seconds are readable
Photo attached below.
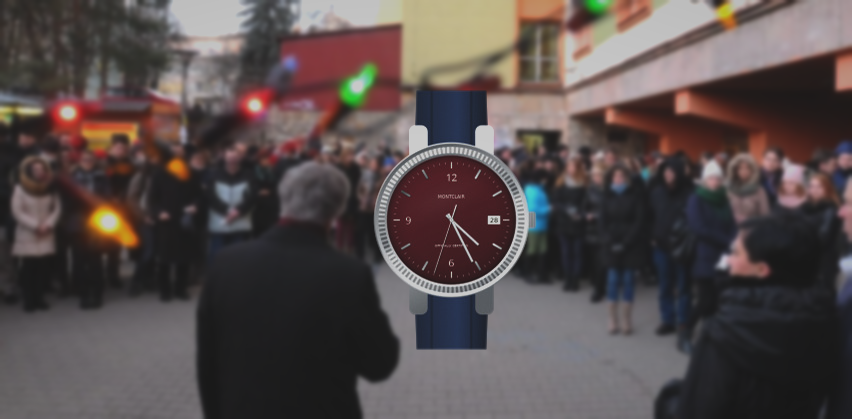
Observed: 4.25.33
